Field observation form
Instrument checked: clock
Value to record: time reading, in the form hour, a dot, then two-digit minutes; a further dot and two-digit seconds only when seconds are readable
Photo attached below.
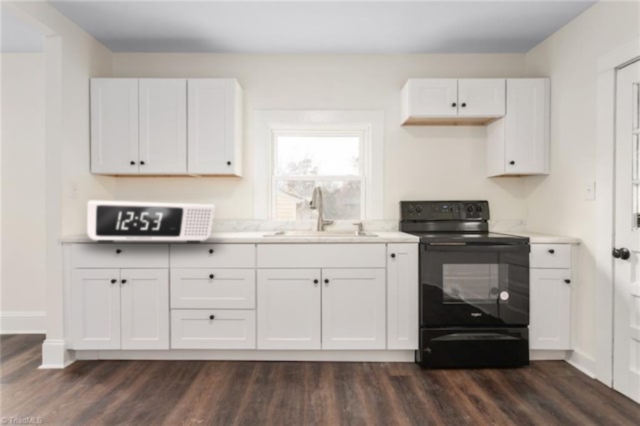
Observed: 12.53
